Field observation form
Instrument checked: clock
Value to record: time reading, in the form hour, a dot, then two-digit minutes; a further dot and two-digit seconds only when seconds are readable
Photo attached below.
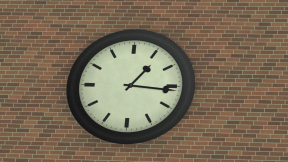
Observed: 1.16
